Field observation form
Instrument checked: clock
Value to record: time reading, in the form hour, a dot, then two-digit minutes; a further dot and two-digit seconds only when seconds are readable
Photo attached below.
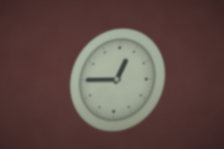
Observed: 12.45
